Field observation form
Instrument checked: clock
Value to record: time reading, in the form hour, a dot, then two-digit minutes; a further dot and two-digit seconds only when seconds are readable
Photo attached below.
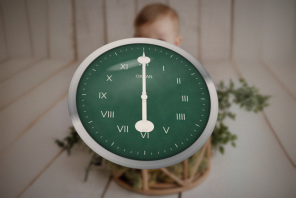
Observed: 6.00
